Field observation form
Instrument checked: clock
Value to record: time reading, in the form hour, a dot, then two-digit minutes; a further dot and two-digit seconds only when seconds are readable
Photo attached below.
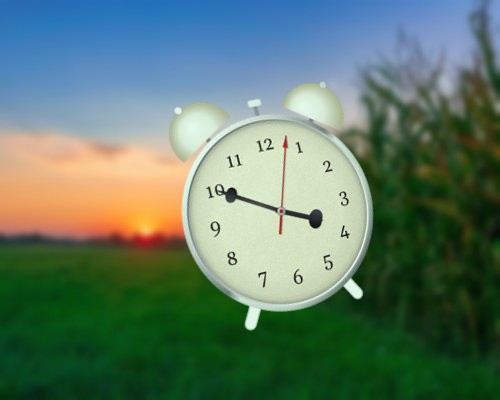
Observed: 3.50.03
